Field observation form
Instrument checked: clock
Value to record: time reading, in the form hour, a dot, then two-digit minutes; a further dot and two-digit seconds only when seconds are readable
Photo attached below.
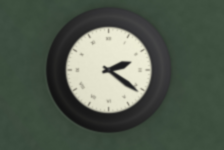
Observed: 2.21
